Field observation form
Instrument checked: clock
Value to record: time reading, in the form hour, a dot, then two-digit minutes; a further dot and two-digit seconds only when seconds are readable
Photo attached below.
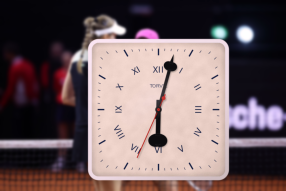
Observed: 6.02.34
